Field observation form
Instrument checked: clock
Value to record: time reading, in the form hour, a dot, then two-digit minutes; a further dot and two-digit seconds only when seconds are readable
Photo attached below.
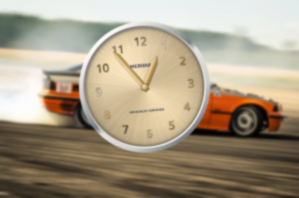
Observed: 12.54
